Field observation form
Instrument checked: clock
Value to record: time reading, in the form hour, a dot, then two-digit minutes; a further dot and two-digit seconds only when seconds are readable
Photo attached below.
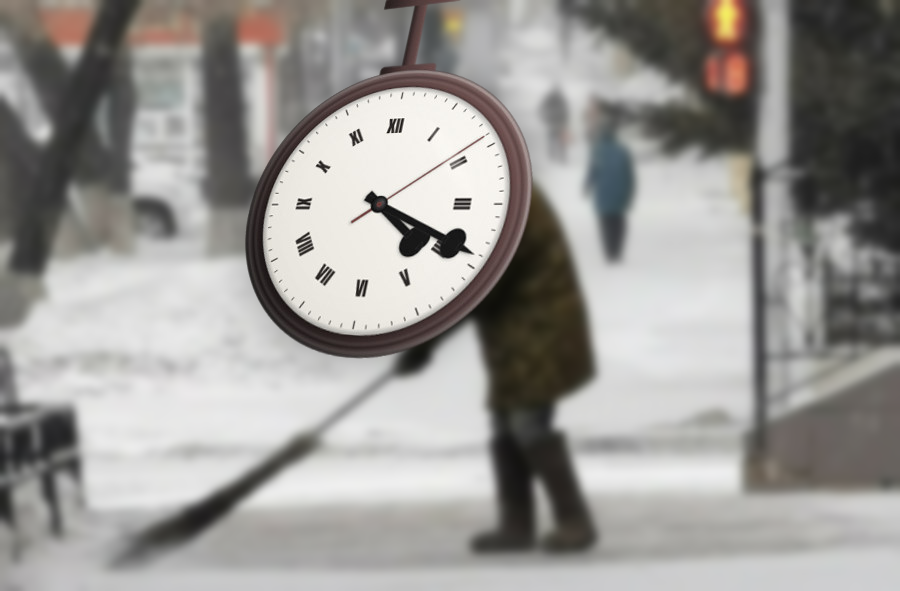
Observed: 4.19.09
